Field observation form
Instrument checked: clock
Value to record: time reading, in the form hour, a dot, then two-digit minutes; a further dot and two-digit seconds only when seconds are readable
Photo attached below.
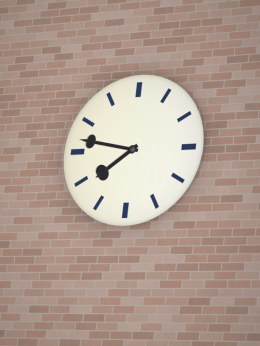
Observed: 7.47
